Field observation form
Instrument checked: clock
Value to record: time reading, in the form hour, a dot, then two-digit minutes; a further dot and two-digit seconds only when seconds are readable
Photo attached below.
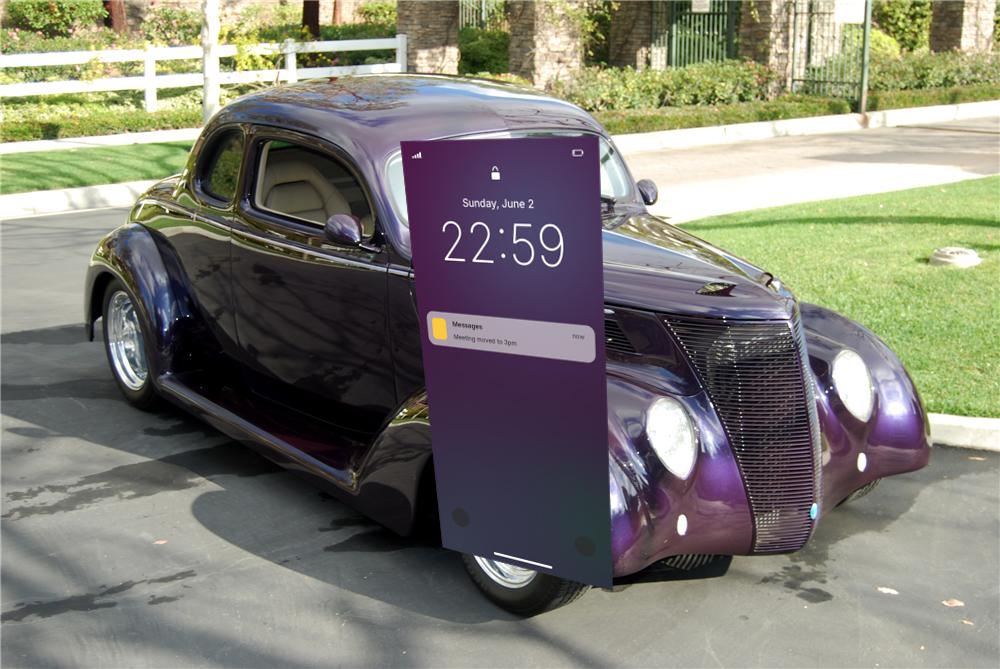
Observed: 22.59
